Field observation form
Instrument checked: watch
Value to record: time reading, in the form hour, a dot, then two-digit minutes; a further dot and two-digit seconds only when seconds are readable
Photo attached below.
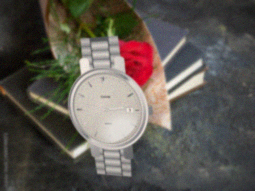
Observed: 2.47
